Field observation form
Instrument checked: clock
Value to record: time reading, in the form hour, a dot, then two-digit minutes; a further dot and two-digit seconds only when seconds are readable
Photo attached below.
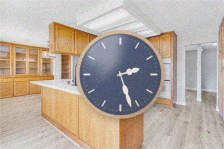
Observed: 2.27
